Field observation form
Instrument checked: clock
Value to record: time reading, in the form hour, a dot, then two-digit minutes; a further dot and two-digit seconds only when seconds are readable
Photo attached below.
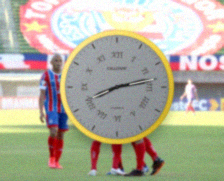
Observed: 8.13
